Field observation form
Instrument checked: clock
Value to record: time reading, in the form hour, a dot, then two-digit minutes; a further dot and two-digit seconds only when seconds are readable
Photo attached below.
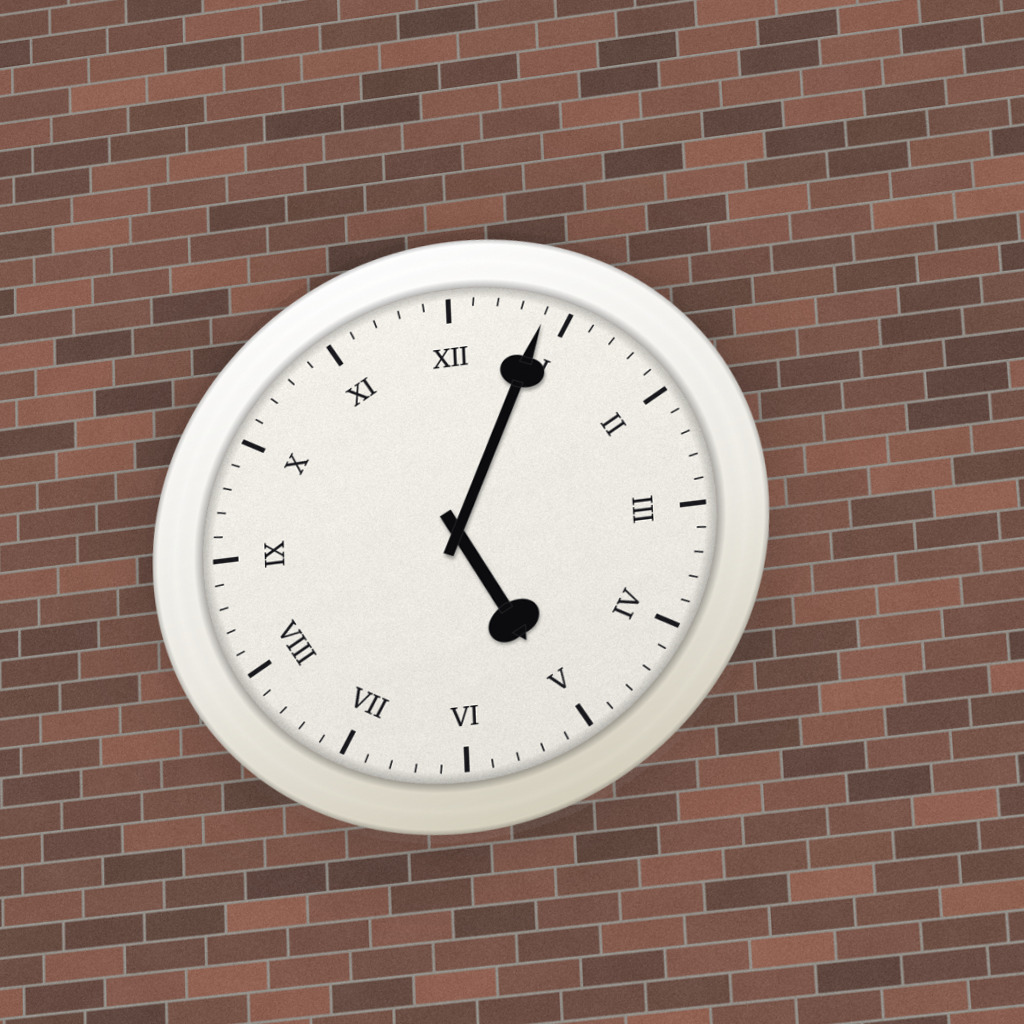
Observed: 5.04
